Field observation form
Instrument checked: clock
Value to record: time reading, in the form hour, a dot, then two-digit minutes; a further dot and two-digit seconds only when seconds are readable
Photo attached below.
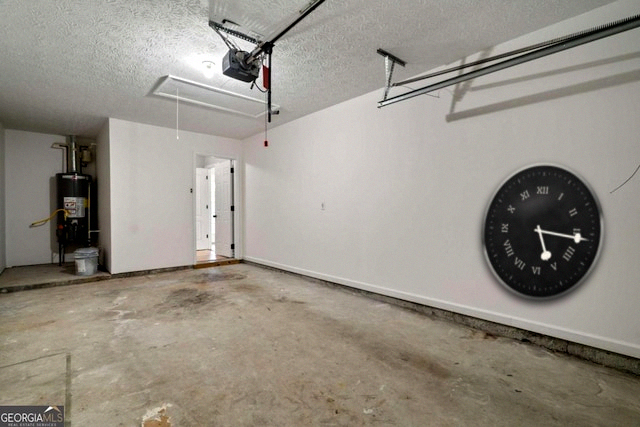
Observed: 5.16
